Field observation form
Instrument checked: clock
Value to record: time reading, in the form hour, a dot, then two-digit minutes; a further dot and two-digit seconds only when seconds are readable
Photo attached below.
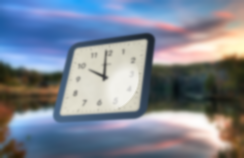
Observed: 9.59
